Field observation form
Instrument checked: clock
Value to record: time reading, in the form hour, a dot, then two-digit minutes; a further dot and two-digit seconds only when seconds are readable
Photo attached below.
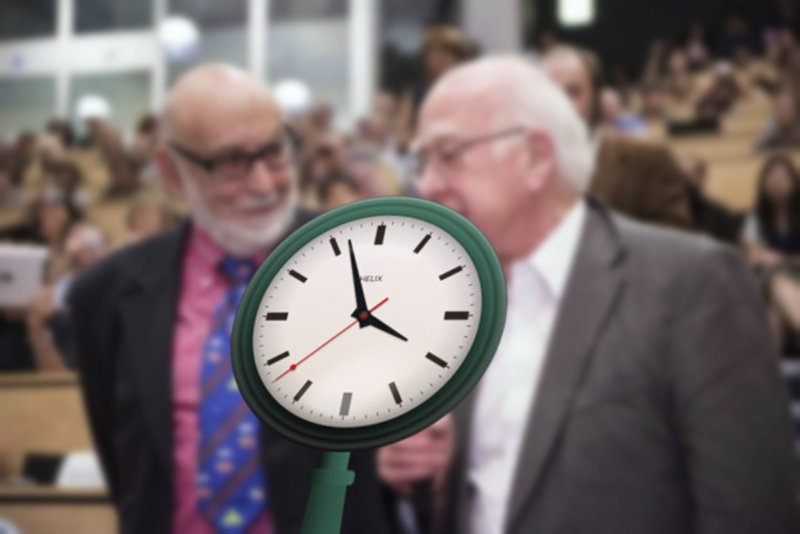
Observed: 3.56.38
